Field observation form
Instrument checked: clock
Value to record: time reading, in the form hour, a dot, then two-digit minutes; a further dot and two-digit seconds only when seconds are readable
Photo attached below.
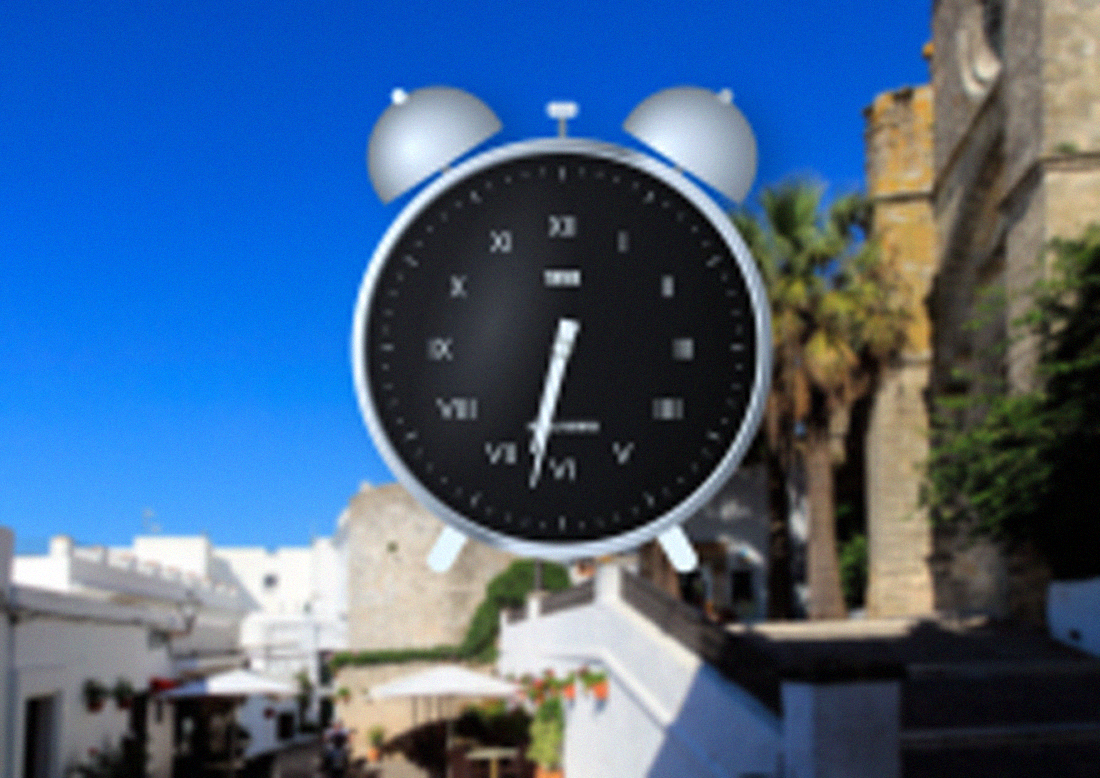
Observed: 6.32
